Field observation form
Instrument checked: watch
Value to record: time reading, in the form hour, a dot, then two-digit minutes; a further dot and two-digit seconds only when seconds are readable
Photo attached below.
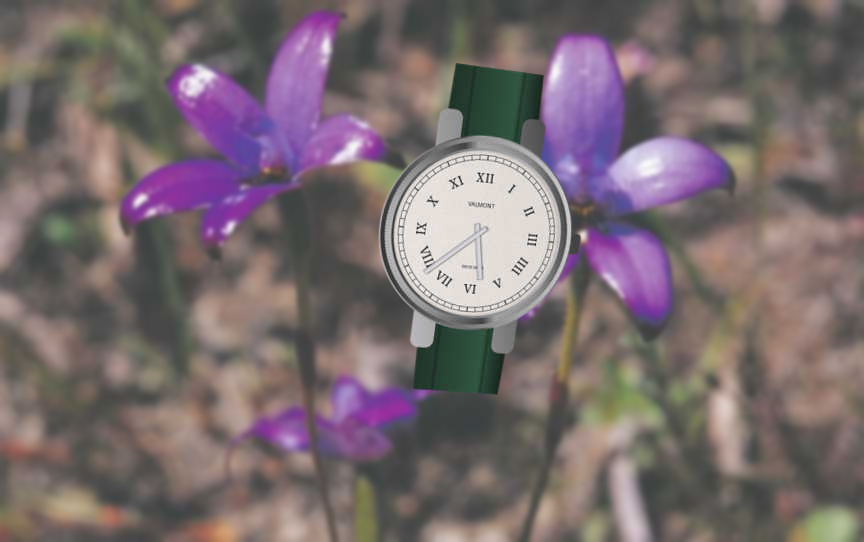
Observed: 5.38
